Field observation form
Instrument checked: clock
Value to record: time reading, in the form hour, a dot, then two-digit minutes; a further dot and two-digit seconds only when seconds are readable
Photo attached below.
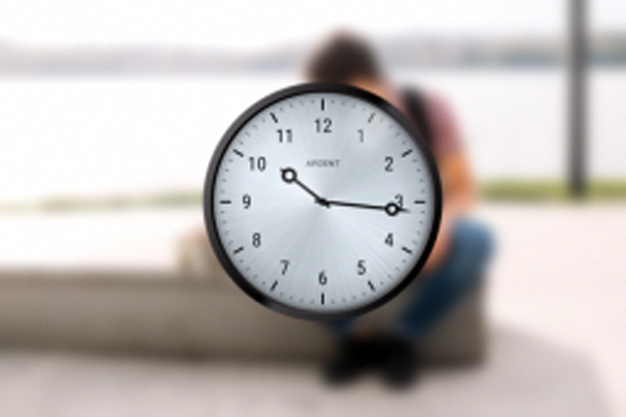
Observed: 10.16
